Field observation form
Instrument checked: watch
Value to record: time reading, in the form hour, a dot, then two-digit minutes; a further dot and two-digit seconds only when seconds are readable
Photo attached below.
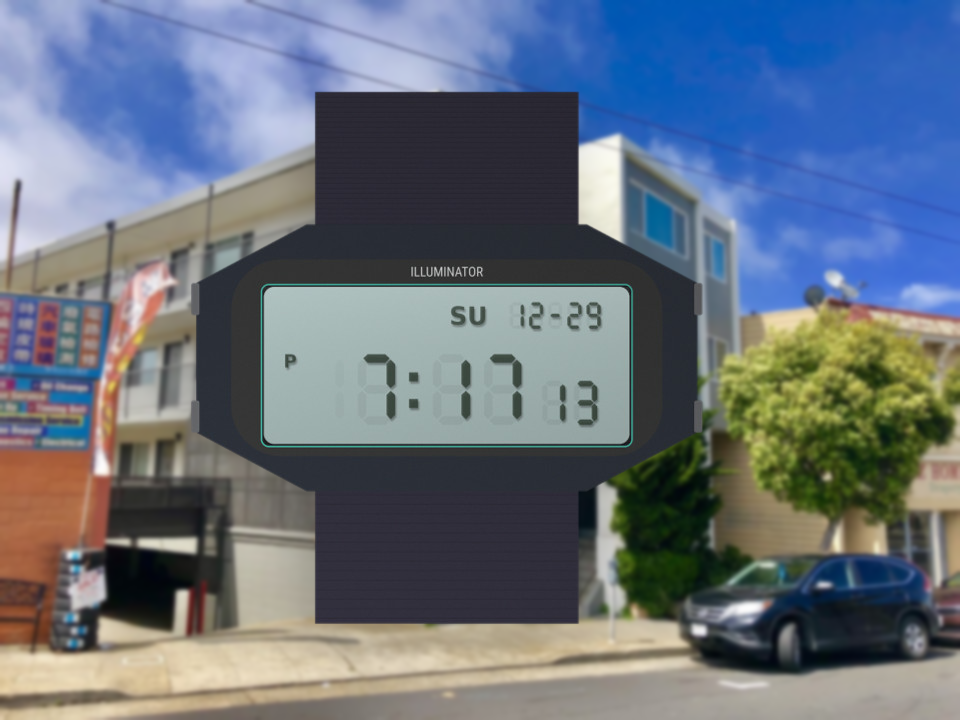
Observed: 7.17.13
